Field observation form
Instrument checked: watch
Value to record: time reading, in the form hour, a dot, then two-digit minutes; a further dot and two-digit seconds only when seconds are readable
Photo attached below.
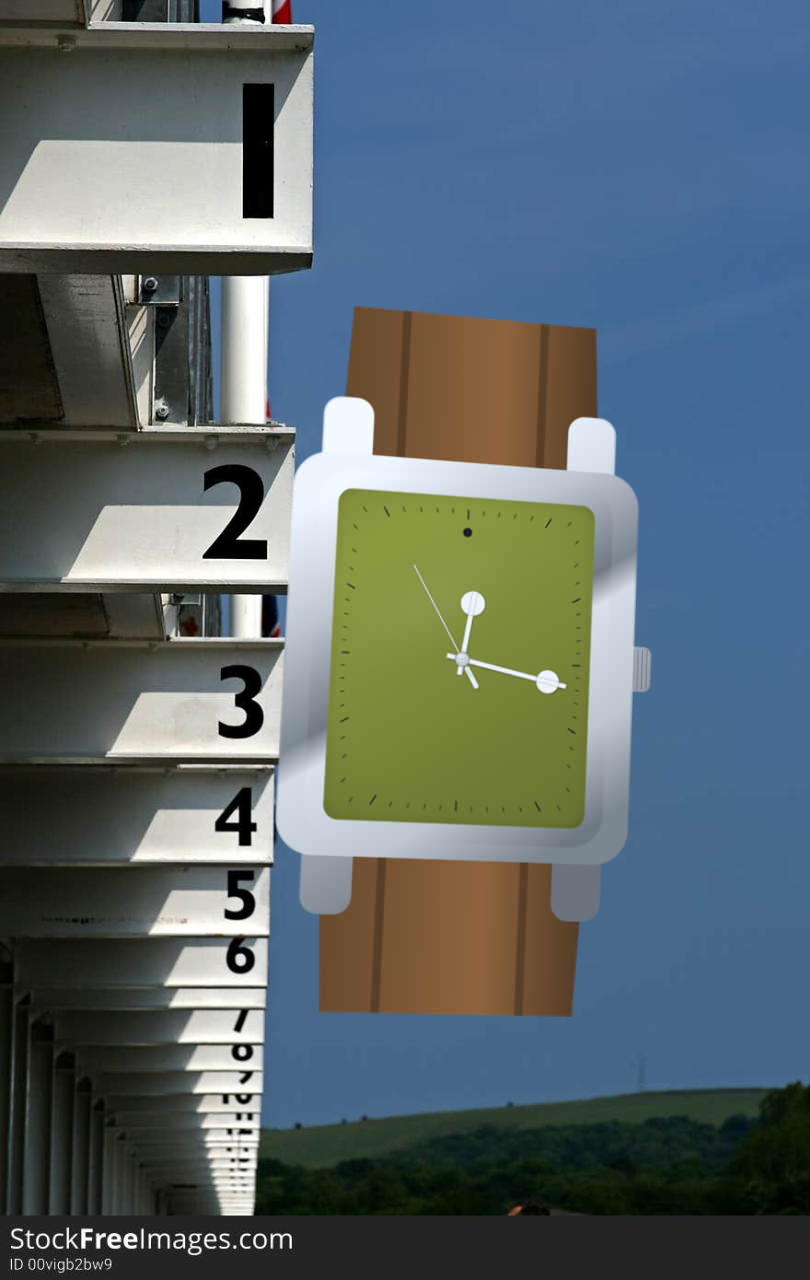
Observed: 12.16.55
